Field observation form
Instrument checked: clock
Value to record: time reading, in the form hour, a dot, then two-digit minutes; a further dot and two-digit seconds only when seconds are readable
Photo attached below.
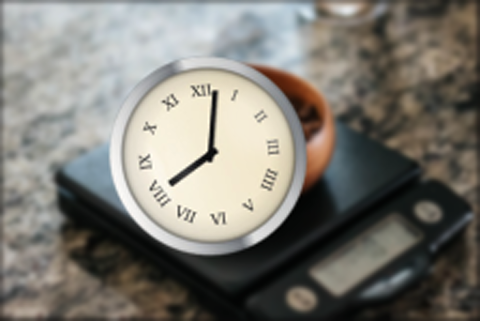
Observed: 8.02
